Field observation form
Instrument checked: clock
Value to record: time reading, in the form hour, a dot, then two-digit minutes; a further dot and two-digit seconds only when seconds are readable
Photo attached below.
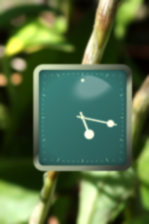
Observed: 5.17
